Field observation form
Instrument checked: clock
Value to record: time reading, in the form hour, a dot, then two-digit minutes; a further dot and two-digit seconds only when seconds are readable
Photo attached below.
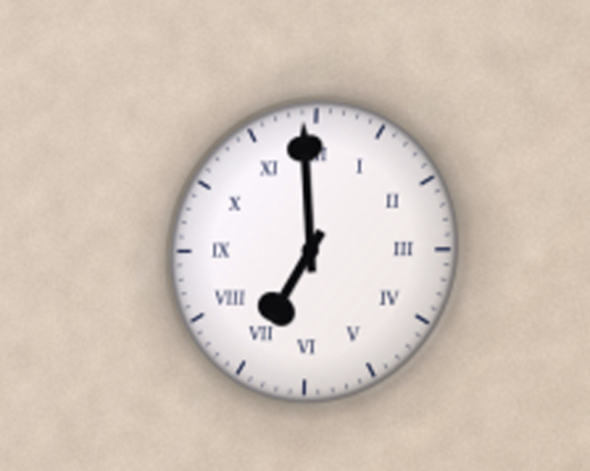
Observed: 6.59
